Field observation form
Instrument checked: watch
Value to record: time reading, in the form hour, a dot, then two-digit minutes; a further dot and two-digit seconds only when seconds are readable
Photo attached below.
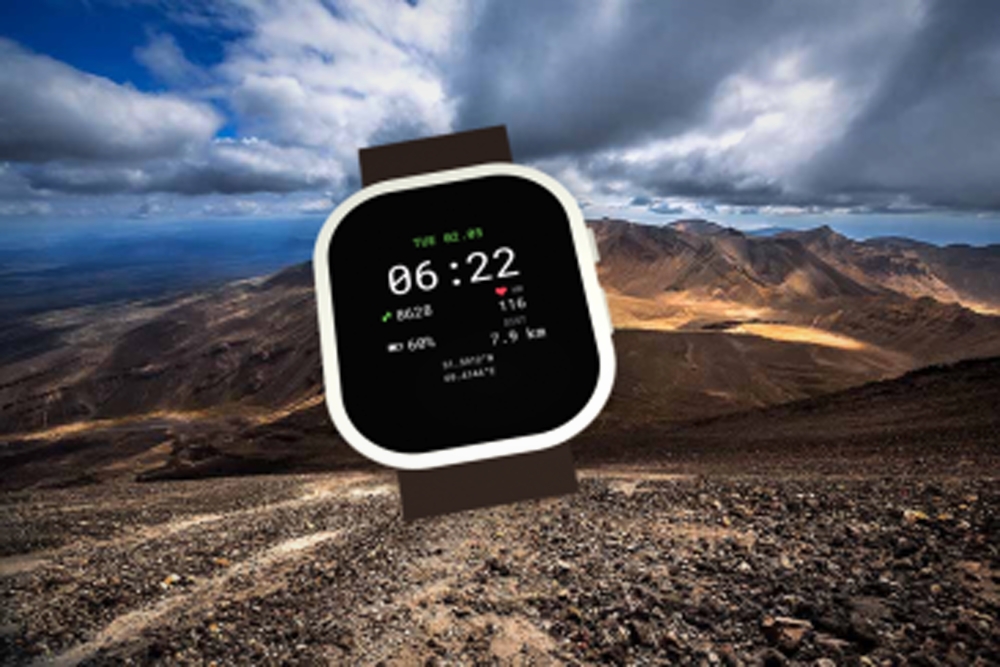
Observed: 6.22
